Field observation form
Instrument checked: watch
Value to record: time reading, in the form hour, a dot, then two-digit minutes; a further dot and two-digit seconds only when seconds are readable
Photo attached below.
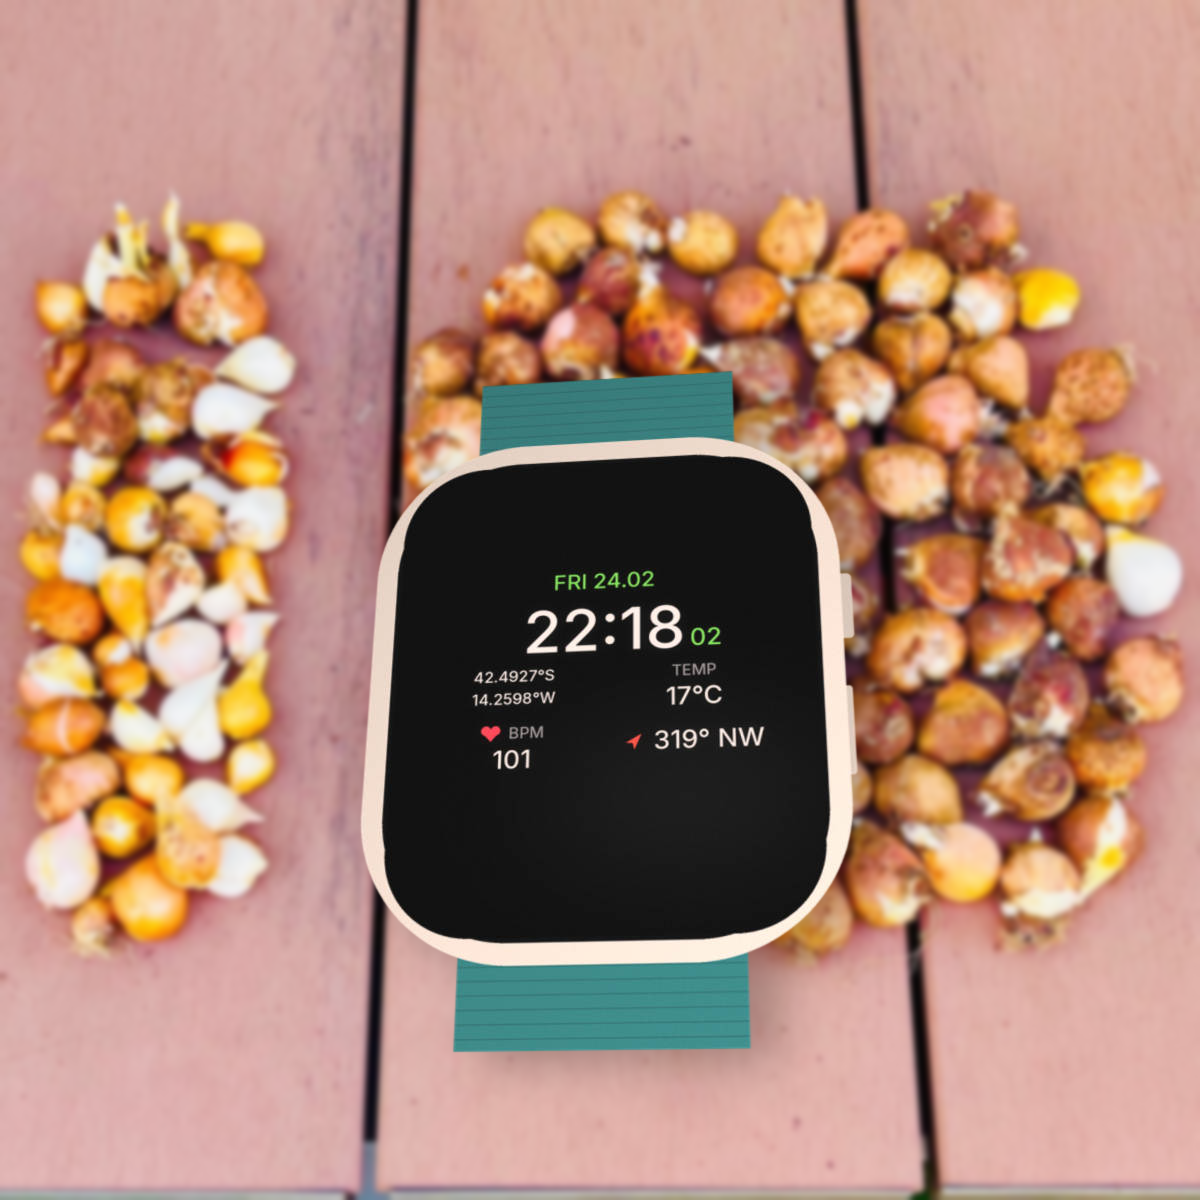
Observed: 22.18.02
